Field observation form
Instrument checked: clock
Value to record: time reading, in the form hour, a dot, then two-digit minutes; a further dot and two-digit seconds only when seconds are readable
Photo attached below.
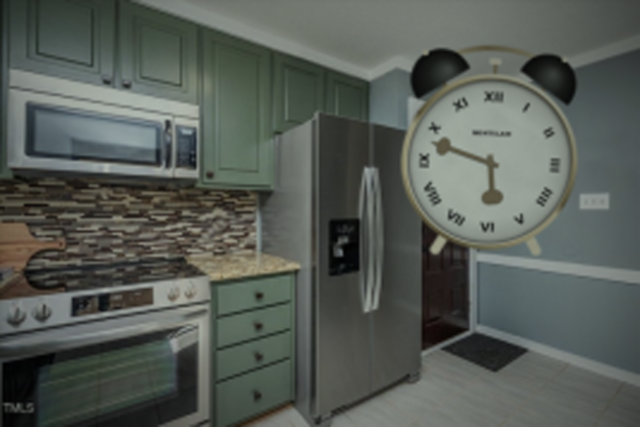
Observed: 5.48
